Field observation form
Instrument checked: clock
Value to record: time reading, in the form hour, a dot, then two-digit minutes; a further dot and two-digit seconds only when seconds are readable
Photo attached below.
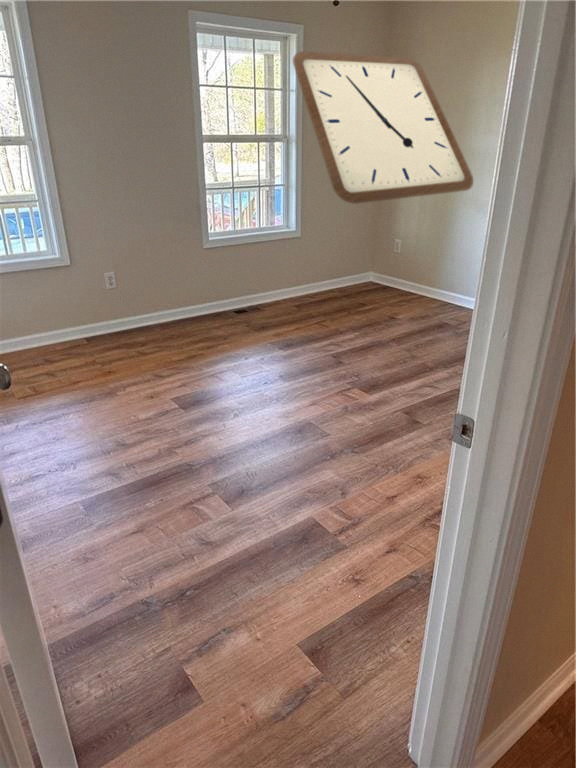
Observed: 4.56
